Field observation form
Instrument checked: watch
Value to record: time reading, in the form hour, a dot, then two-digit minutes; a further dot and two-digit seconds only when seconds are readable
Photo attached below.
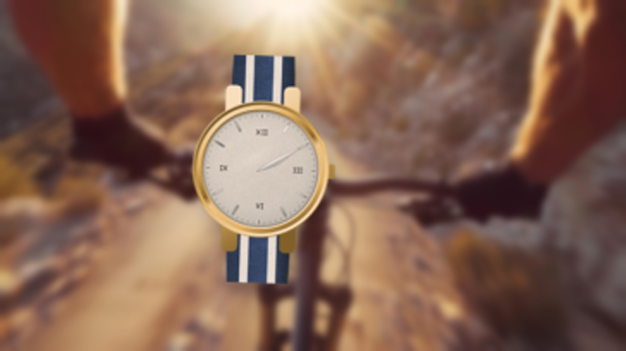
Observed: 2.10
